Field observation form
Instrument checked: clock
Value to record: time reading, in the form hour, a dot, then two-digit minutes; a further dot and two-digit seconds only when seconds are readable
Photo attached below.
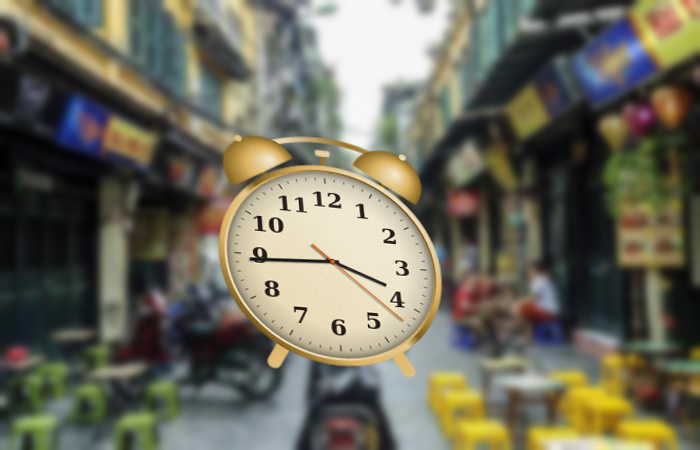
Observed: 3.44.22
